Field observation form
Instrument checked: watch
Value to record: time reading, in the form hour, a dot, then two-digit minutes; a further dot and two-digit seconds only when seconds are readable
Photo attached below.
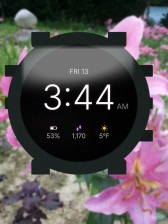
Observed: 3.44
